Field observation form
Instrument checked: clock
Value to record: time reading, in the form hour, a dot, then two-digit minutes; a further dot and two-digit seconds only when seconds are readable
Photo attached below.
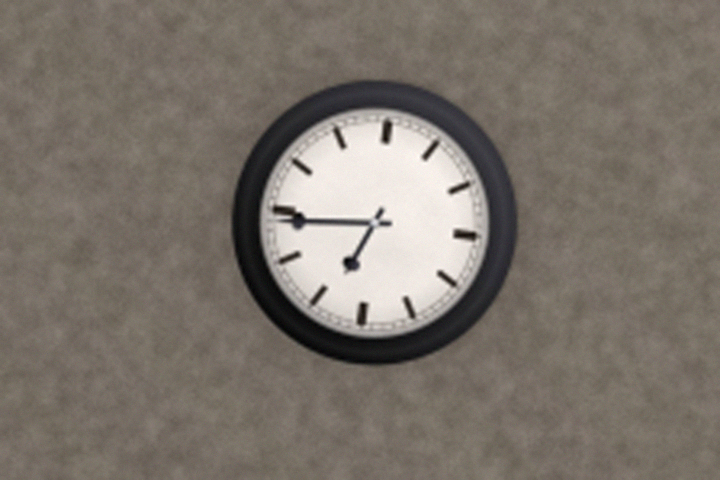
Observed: 6.44
